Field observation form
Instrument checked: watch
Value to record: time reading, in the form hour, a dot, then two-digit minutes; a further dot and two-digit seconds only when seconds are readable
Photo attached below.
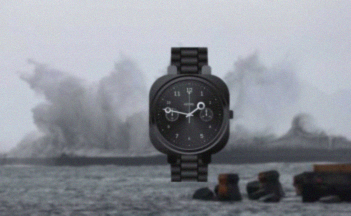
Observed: 1.47
